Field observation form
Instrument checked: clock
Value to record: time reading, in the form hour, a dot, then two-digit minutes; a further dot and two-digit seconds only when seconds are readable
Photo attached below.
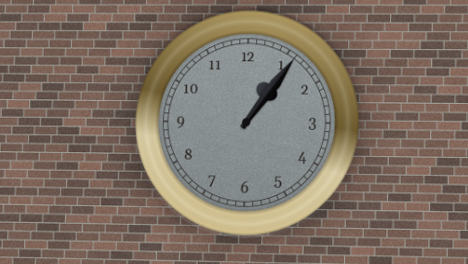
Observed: 1.06
